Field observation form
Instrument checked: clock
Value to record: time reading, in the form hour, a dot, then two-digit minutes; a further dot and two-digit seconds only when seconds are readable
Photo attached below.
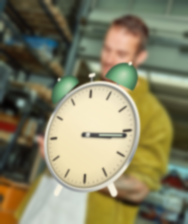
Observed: 3.16
